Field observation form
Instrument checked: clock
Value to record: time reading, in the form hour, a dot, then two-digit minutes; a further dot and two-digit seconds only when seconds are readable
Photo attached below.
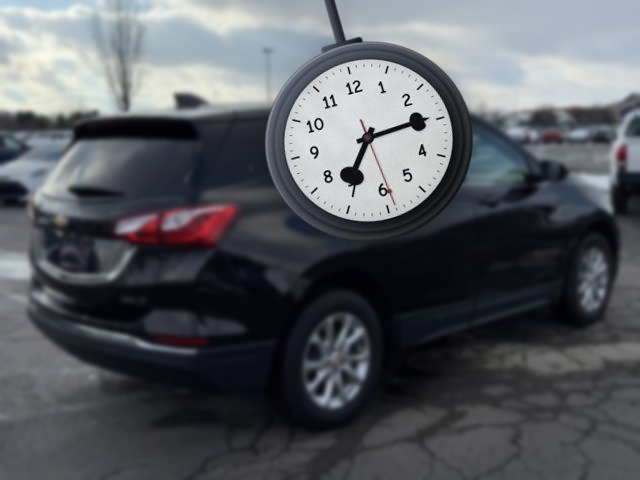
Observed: 7.14.29
